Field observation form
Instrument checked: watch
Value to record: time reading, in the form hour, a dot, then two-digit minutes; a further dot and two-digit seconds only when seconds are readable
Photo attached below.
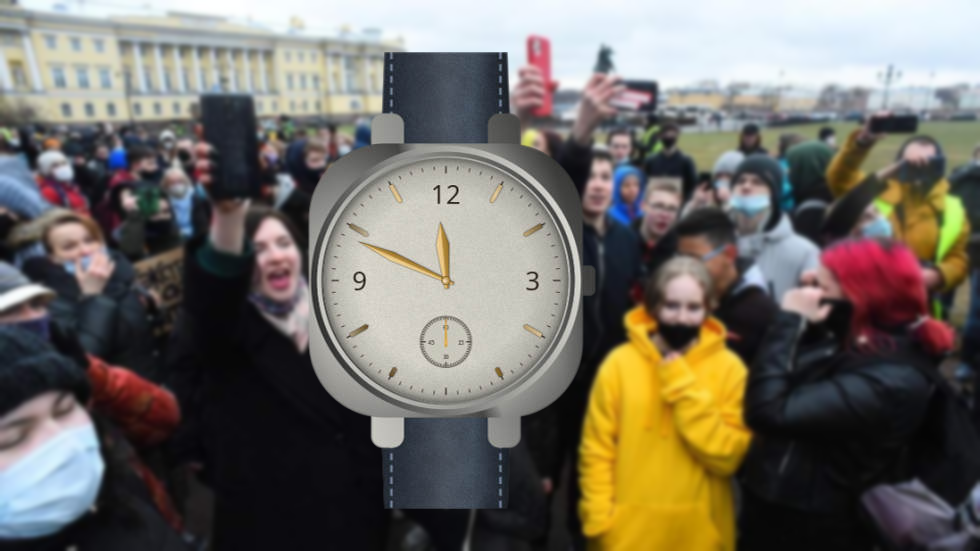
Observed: 11.49
